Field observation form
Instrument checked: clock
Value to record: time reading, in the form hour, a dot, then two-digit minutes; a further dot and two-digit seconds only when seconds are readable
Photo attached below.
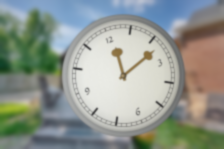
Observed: 12.12
